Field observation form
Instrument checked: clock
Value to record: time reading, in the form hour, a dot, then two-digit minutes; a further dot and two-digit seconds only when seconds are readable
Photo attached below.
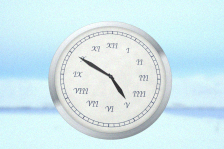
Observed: 4.50
